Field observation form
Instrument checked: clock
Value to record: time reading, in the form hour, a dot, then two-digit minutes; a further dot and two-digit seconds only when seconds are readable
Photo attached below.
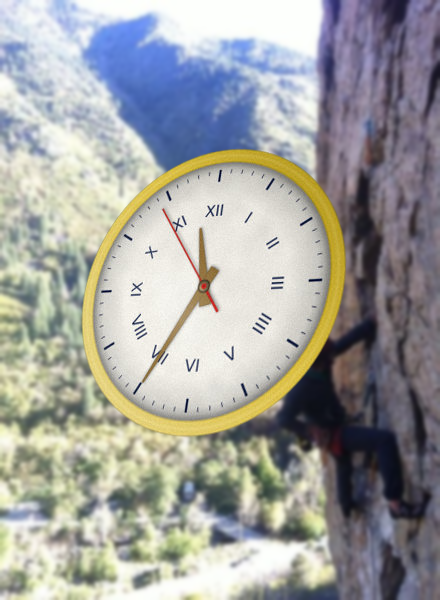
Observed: 11.34.54
